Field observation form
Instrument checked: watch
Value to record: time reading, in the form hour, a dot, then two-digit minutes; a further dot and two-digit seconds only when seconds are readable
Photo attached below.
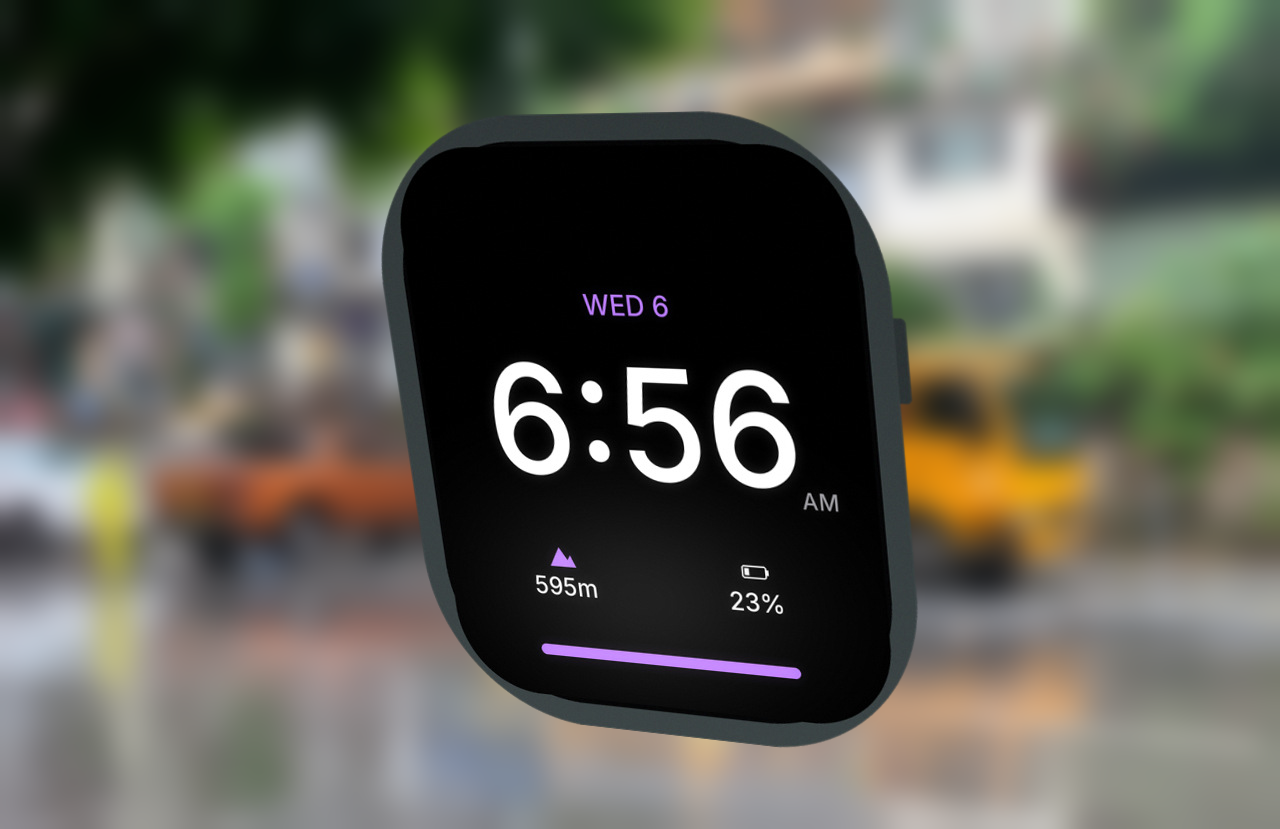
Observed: 6.56
